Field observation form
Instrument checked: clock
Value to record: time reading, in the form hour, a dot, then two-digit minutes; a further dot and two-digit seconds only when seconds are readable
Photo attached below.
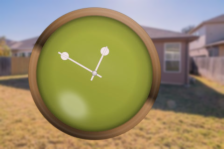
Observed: 12.50
